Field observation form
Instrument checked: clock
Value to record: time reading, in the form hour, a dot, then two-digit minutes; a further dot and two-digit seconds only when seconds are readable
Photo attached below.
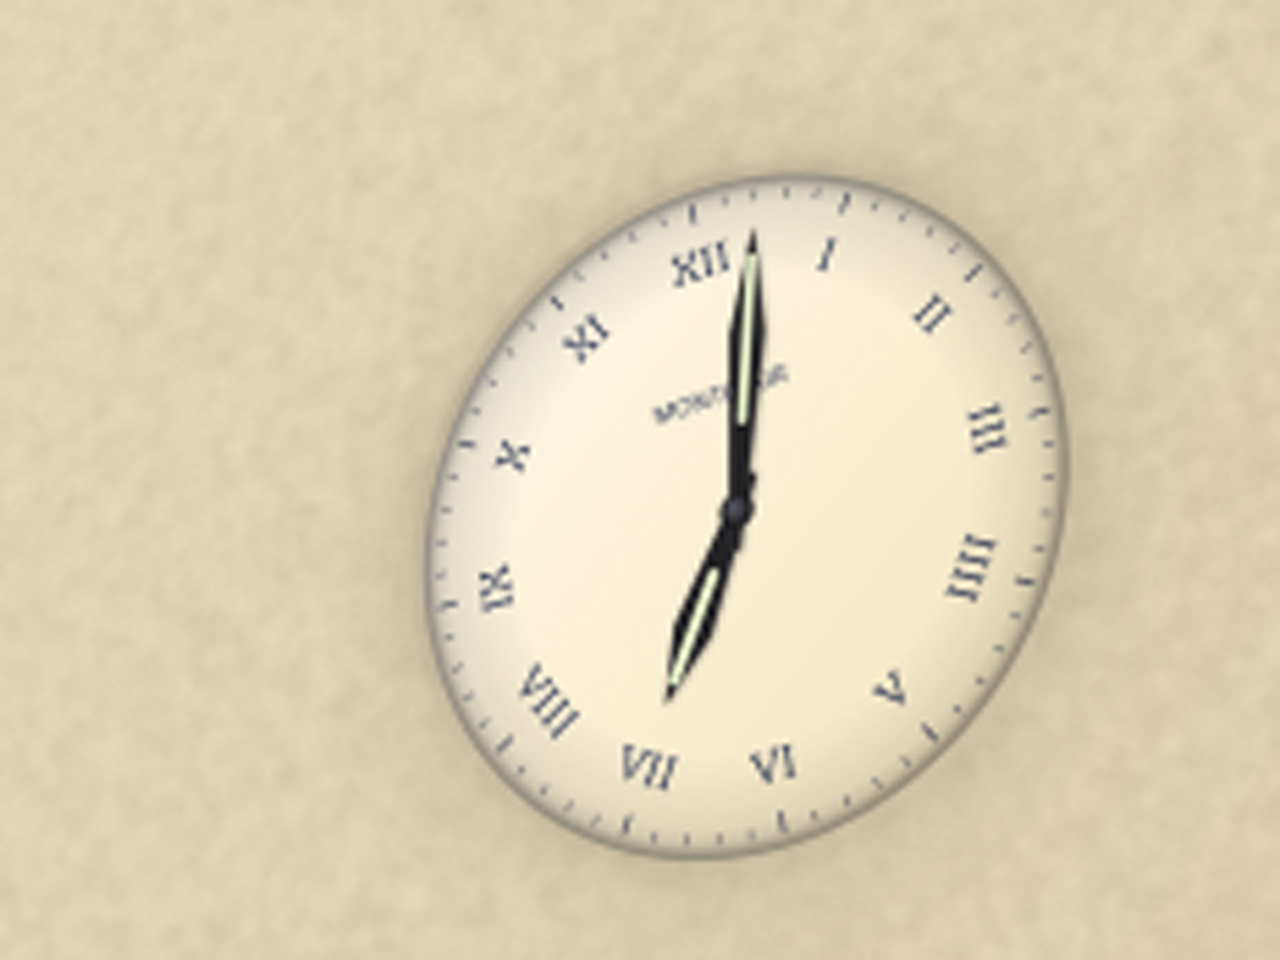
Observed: 7.02
